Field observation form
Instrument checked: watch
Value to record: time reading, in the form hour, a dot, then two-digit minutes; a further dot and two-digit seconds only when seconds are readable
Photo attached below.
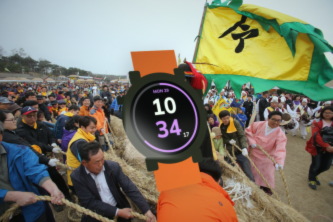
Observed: 10.34
